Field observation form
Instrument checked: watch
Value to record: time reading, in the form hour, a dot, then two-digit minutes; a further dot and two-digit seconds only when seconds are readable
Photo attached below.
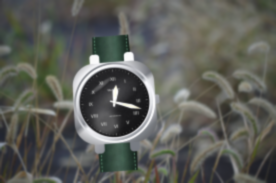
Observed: 12.18
